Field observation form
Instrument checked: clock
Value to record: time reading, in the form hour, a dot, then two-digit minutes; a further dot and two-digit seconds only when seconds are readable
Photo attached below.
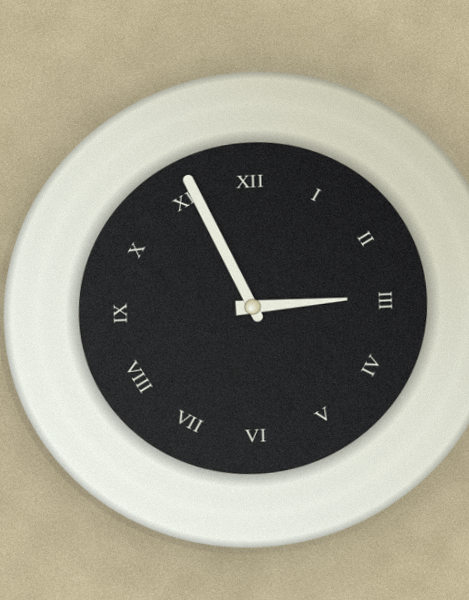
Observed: 2.56
